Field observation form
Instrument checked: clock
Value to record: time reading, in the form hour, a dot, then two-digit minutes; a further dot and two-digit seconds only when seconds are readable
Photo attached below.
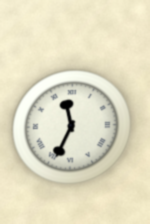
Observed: 11.34
